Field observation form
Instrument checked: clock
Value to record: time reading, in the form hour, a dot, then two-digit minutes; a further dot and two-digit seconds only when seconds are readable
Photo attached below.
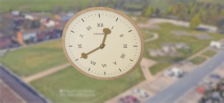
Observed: 12.40
